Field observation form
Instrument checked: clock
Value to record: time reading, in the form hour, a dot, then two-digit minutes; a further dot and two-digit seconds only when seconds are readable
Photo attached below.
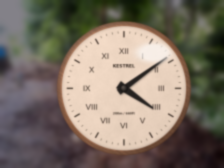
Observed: 4.09
